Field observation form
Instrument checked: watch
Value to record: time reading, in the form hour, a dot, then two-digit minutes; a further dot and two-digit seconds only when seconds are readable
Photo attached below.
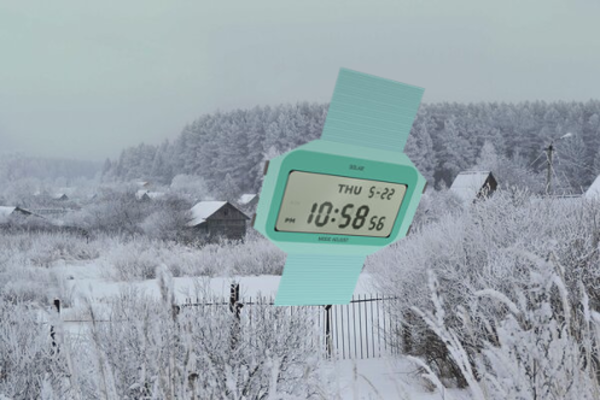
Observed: 10.58.56
